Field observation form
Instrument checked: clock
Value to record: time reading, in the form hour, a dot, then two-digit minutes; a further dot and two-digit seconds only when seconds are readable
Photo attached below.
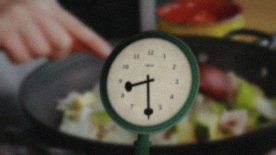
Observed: 8.29
